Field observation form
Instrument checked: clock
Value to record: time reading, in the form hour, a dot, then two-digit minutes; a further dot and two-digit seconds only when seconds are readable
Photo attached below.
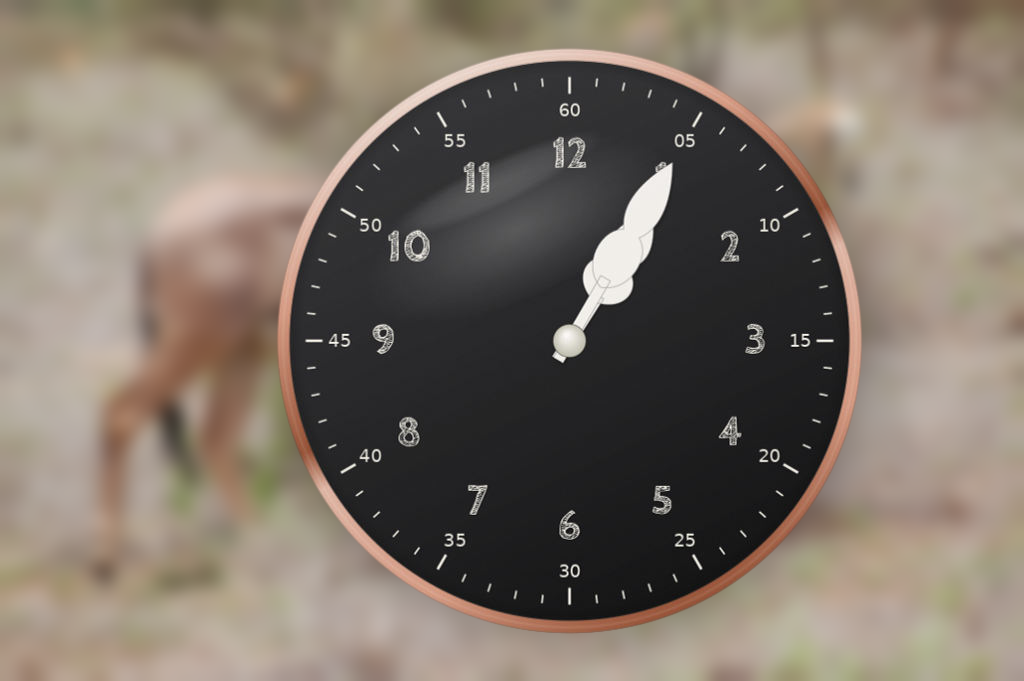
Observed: 1.05
